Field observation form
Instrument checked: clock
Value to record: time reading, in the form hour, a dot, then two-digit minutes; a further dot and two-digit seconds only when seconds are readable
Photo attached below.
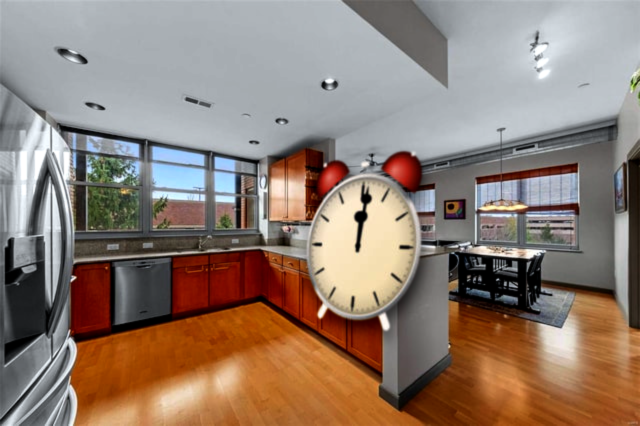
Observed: 12.01
